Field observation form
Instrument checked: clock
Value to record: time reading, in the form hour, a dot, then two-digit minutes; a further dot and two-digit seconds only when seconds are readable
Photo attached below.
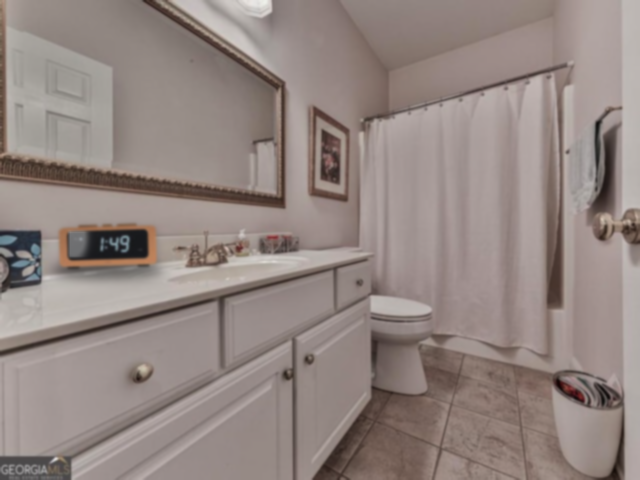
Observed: 1.49
